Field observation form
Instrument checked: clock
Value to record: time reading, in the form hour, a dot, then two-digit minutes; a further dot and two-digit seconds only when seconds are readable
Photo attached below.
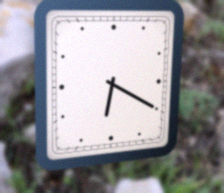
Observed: 6.20
